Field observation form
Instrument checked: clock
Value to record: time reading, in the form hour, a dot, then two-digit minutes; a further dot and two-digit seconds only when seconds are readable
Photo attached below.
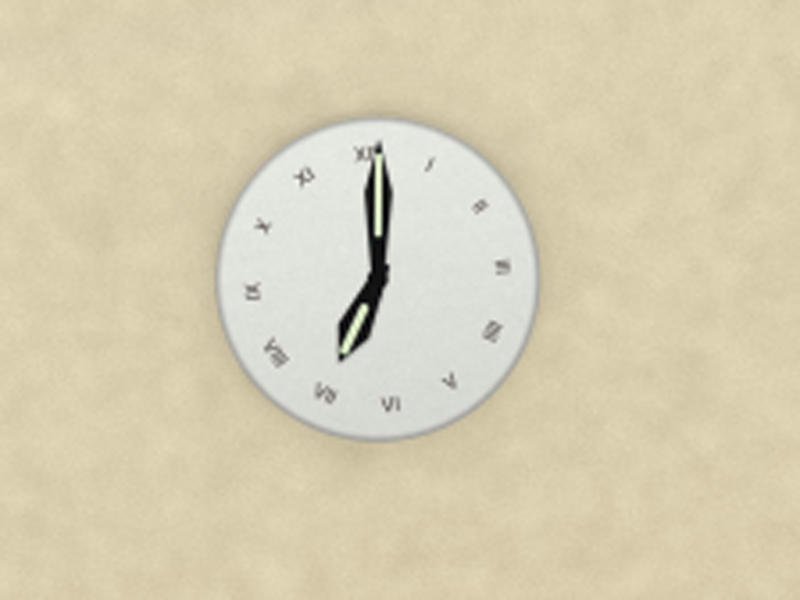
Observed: 7.01
